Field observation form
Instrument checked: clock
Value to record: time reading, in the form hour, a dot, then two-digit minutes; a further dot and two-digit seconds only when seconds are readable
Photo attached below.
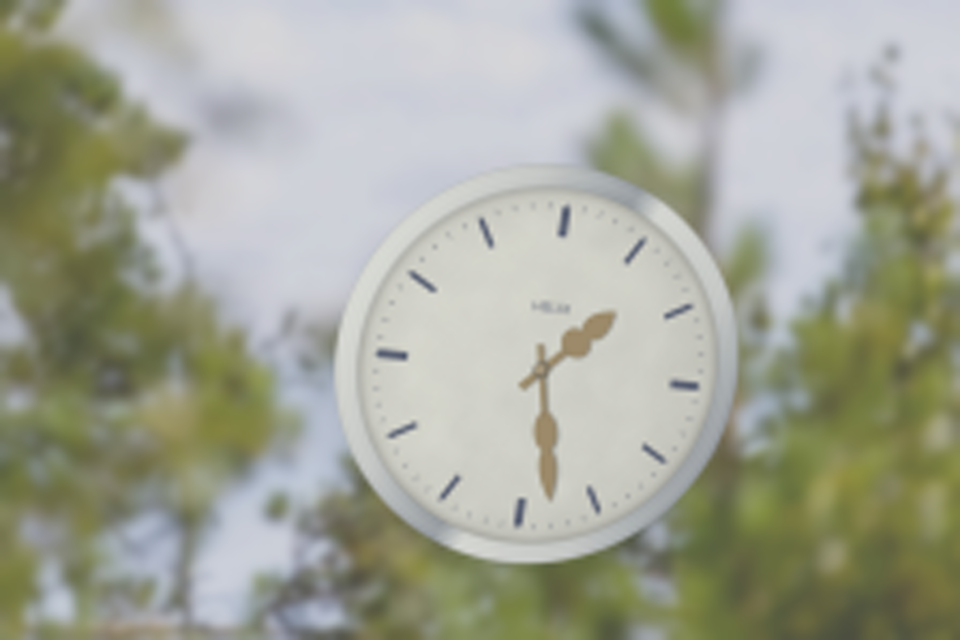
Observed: 1.28
